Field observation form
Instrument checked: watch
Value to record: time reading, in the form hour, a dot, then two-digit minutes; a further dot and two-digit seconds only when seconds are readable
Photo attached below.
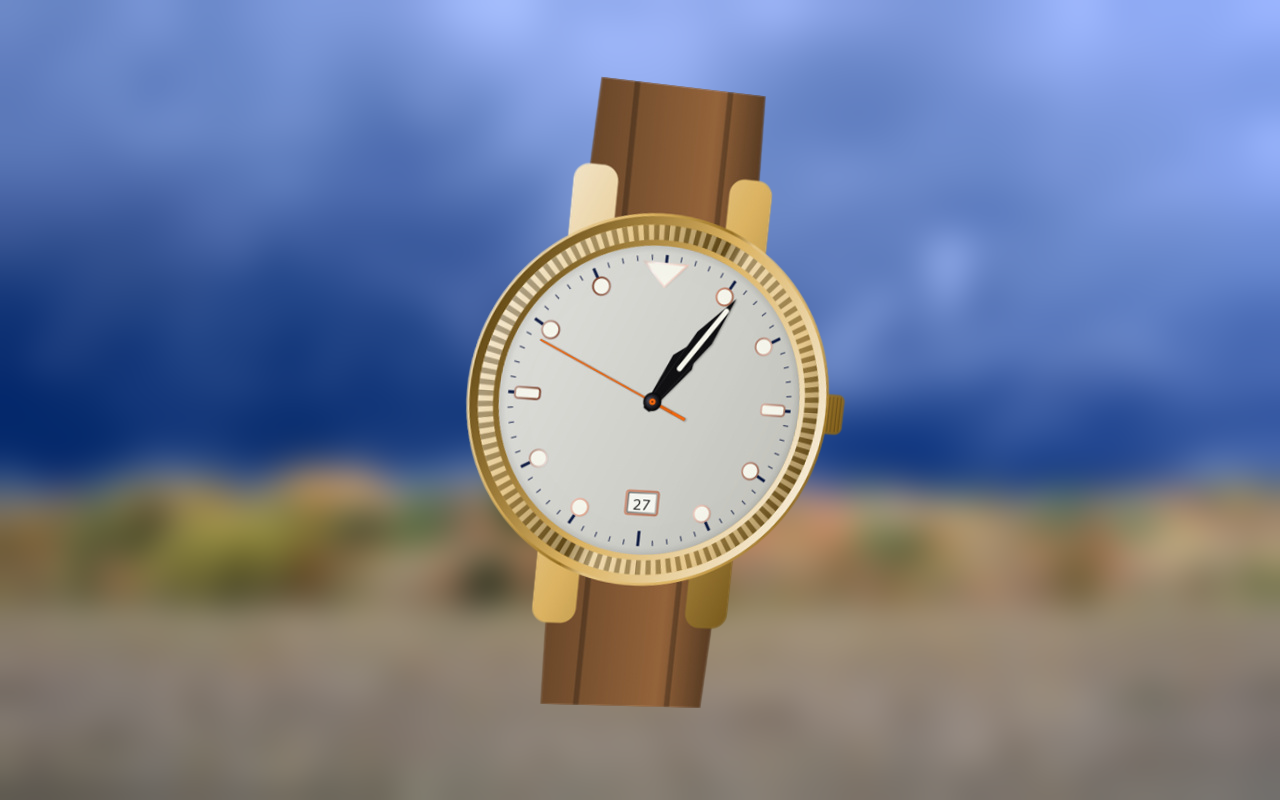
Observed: 1.05.49
